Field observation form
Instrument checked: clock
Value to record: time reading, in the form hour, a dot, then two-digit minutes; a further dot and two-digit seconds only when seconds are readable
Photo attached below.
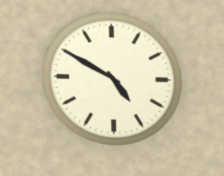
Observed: 4.50
